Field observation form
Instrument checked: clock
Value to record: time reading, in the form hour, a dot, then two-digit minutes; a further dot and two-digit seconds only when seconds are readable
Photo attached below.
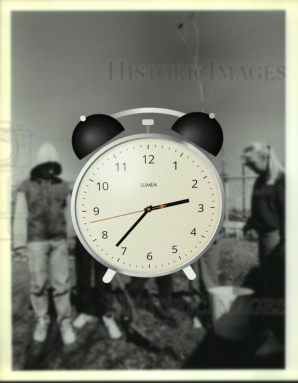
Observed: 2.36.43
